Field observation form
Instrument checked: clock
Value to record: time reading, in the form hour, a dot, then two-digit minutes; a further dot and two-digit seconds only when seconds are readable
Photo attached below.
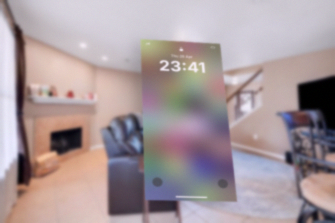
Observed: 23.41
